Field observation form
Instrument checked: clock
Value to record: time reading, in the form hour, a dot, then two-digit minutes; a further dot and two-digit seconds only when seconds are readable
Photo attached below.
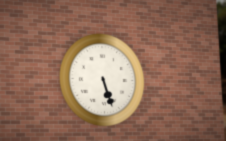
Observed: 5.27
